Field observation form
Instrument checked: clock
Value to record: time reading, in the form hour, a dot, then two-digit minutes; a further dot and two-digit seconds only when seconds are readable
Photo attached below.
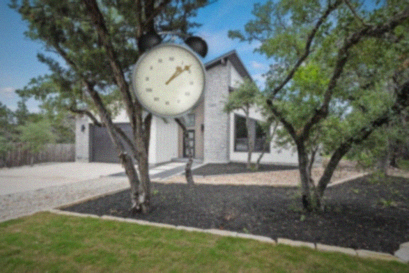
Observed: 1.08
